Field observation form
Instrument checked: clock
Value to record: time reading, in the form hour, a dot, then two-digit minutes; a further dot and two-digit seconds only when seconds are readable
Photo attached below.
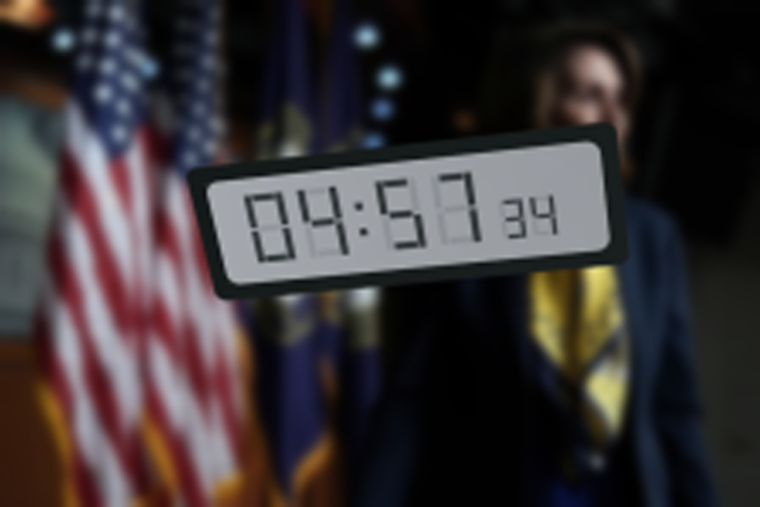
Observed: 4.57.34
